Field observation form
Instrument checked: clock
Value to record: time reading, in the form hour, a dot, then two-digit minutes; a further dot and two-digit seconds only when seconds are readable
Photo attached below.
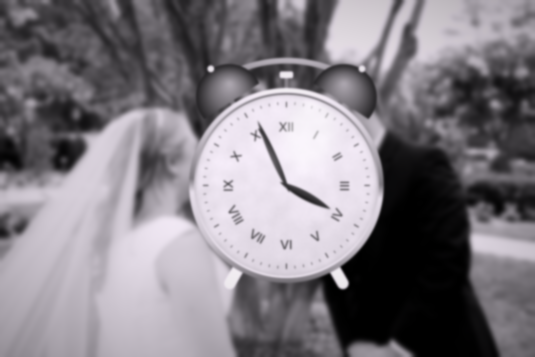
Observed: 3.56
